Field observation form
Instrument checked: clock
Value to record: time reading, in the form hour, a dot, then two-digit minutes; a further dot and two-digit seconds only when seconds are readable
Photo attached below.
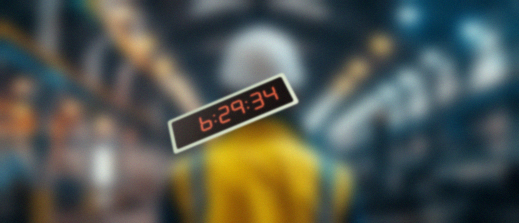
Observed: 6.29.34
